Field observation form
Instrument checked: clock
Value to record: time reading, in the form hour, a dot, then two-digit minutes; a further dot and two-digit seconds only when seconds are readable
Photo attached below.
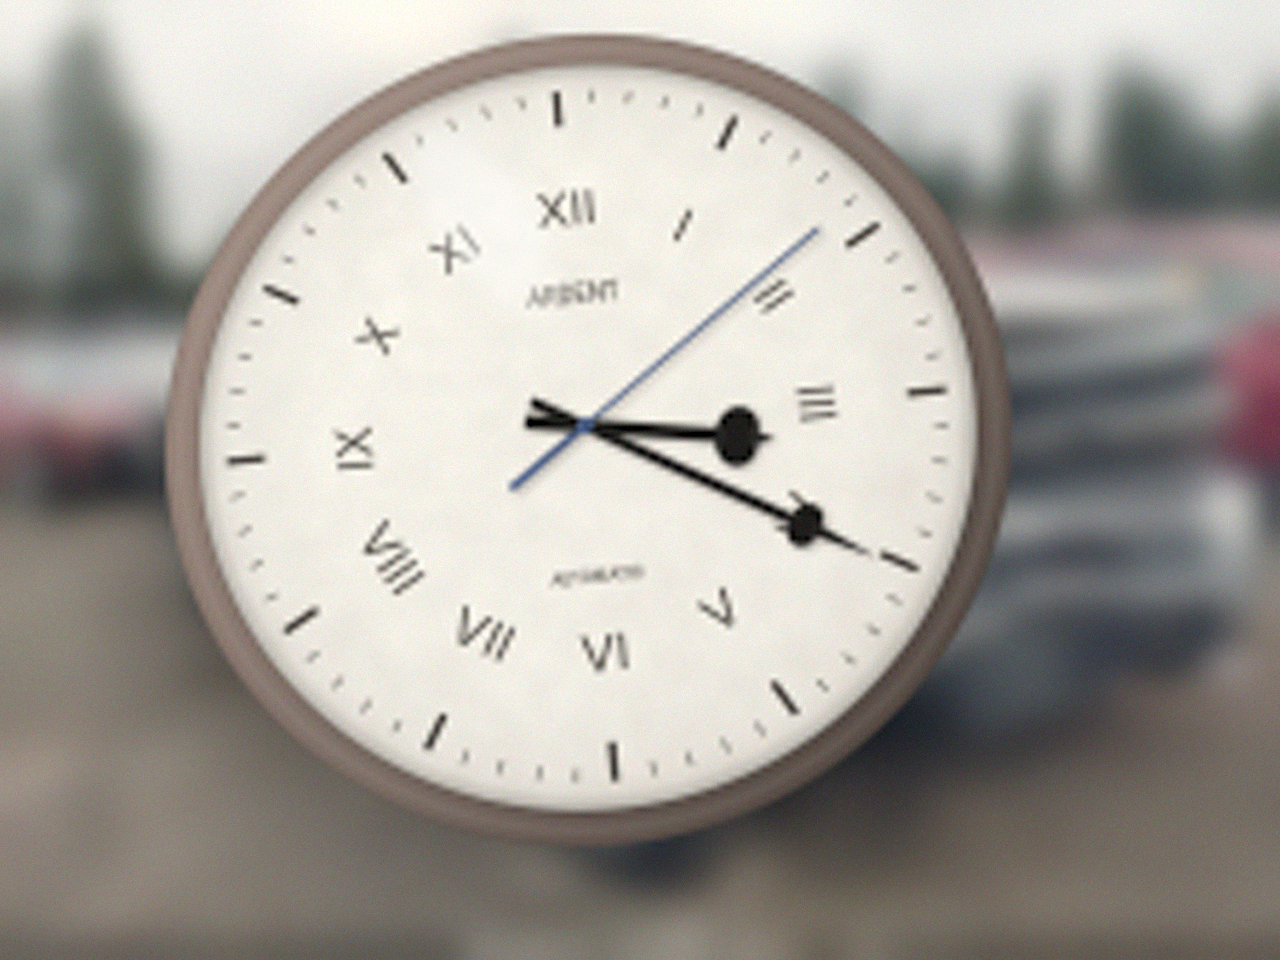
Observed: 3.20.09
